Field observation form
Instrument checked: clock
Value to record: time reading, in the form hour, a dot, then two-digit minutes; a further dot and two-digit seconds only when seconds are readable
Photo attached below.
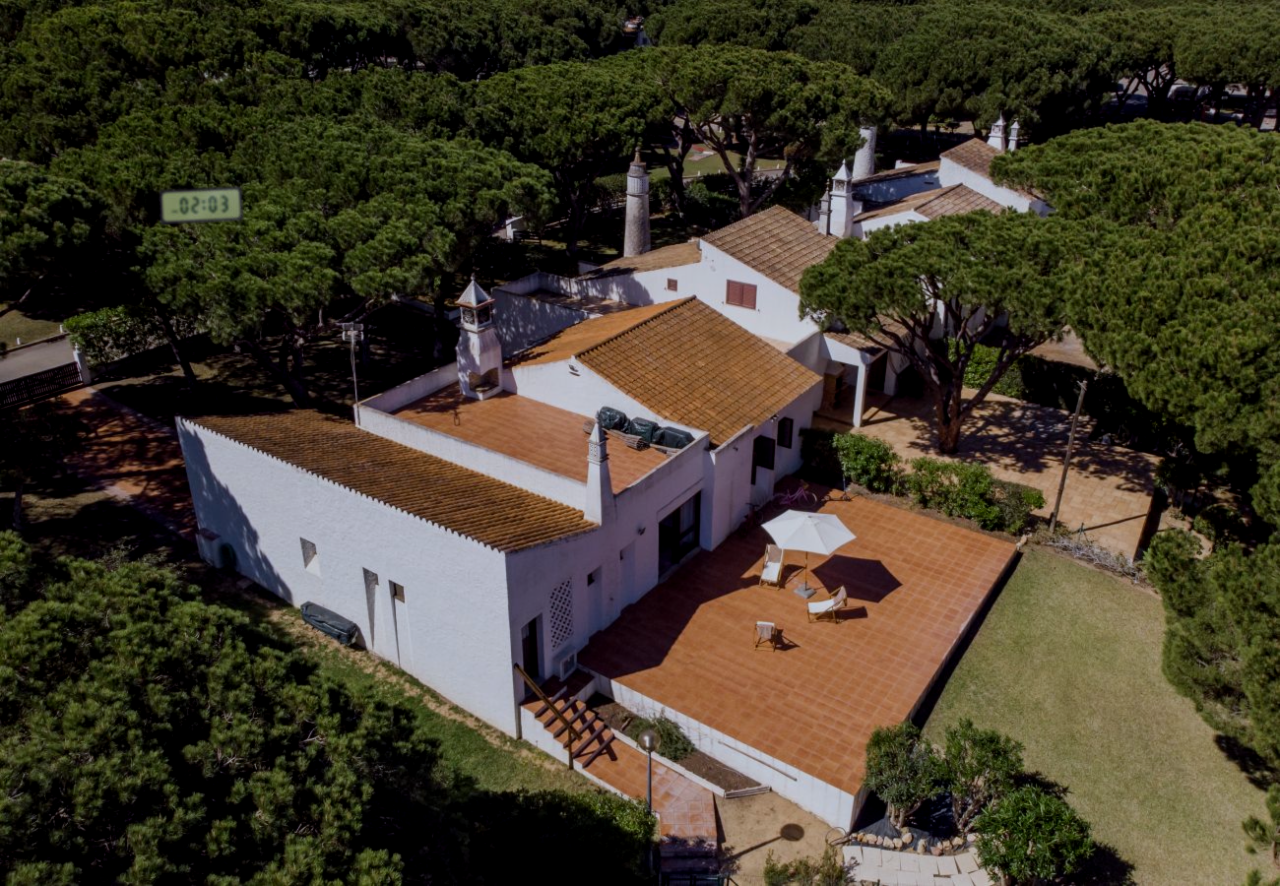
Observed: 2.03
